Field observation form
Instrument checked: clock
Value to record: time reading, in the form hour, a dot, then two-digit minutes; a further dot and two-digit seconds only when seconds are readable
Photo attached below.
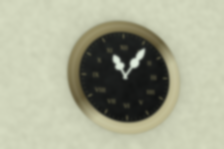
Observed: 11.06
